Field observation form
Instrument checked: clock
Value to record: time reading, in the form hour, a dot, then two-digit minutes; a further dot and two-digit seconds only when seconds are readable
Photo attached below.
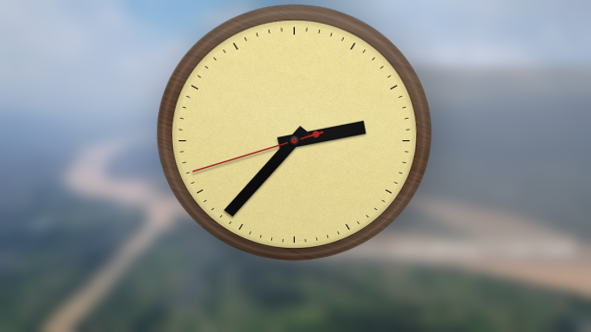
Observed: 2.36.42
